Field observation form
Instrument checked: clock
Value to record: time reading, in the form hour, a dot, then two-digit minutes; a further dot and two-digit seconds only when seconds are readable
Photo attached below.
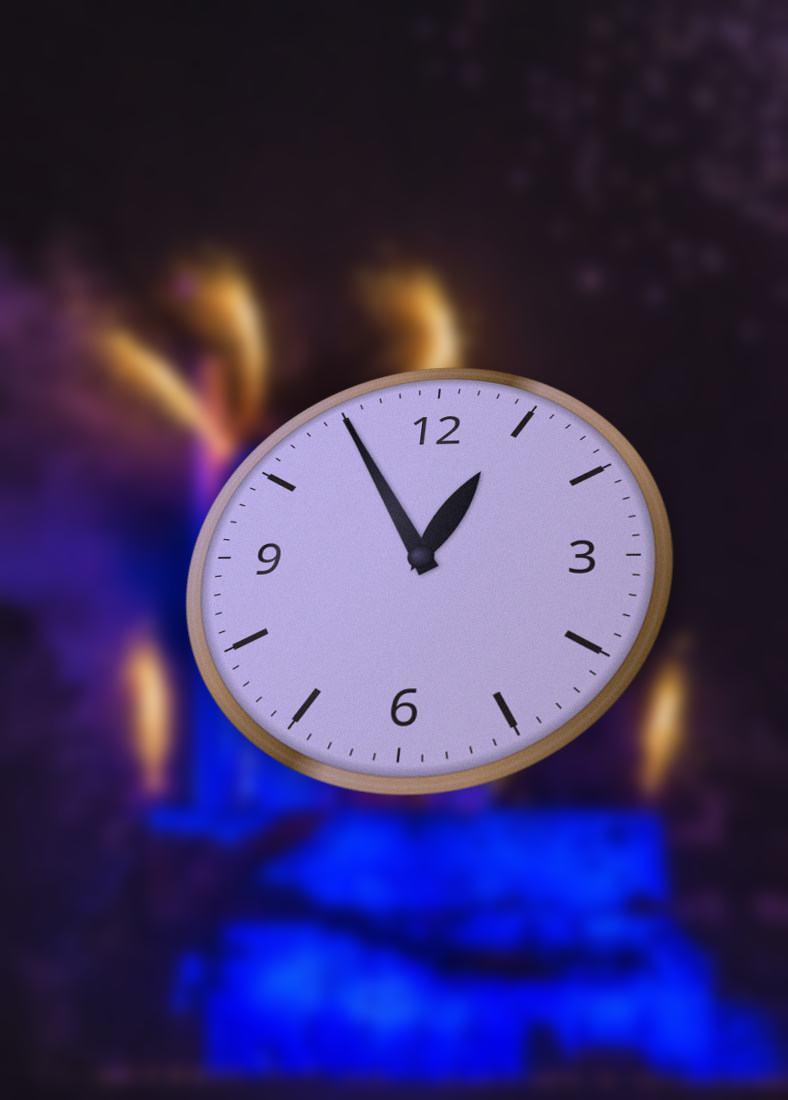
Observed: 12.55
